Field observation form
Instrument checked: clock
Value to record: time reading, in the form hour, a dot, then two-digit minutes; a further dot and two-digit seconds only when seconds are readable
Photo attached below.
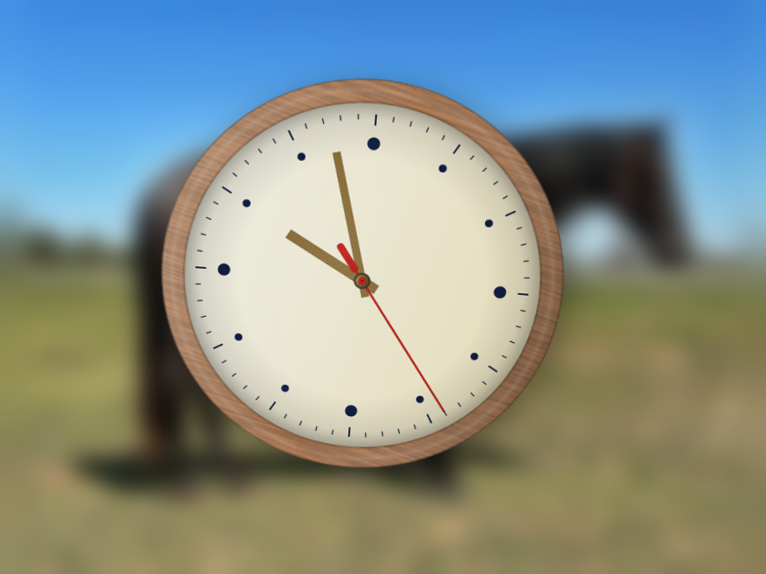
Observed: 9.57.24
